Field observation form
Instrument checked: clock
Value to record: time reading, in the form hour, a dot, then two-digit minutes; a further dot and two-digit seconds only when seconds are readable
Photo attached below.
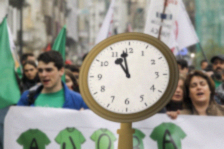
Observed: 10.58
